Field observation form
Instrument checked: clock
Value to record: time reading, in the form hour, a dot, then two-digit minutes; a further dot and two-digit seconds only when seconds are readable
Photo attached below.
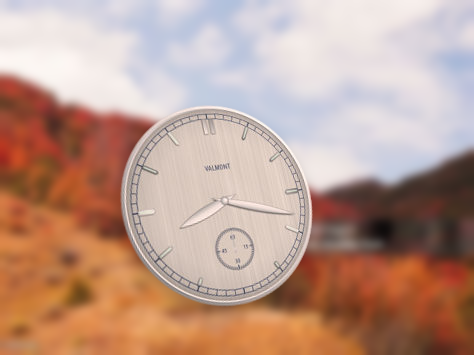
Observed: 8.18
